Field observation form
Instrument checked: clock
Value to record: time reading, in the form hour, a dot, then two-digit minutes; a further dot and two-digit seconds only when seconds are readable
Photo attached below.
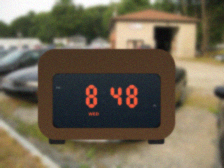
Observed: 8.48
